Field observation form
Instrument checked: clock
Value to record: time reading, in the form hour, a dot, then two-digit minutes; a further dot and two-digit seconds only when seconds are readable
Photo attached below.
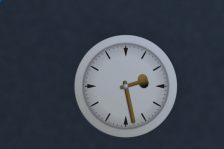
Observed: 2.28
